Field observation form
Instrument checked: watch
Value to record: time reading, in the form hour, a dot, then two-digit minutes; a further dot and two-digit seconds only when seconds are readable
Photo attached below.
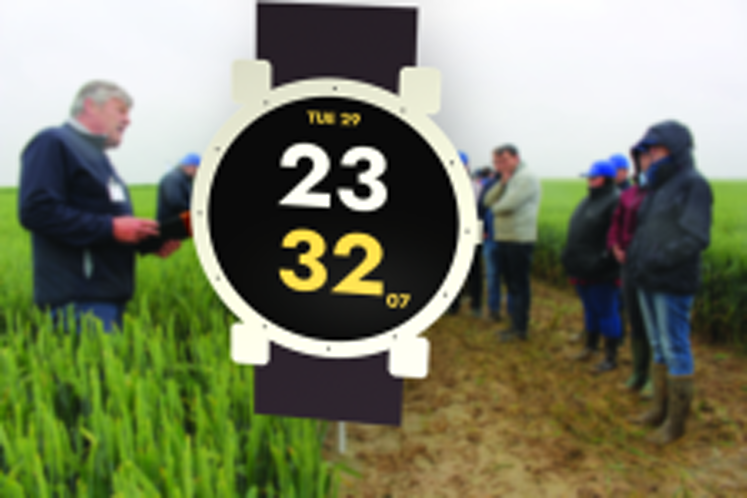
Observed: 23.32
